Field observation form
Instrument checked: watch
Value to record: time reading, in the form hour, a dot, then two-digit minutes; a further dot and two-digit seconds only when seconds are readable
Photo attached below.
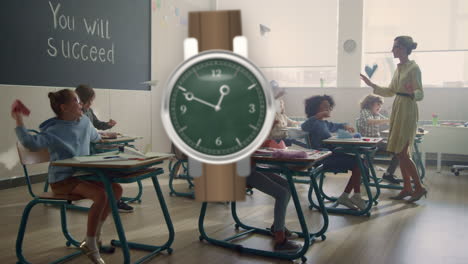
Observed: 12.49
